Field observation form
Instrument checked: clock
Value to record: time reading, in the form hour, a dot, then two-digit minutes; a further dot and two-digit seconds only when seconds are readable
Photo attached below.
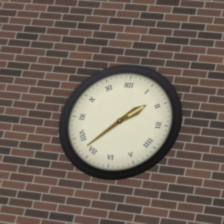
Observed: 1.37
